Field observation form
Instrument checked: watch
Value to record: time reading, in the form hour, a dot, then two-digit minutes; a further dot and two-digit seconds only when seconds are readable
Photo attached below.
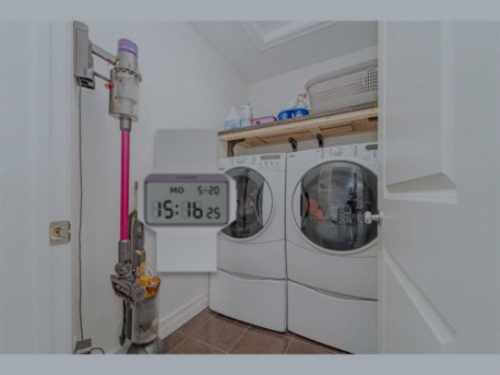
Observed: 15.16.25
